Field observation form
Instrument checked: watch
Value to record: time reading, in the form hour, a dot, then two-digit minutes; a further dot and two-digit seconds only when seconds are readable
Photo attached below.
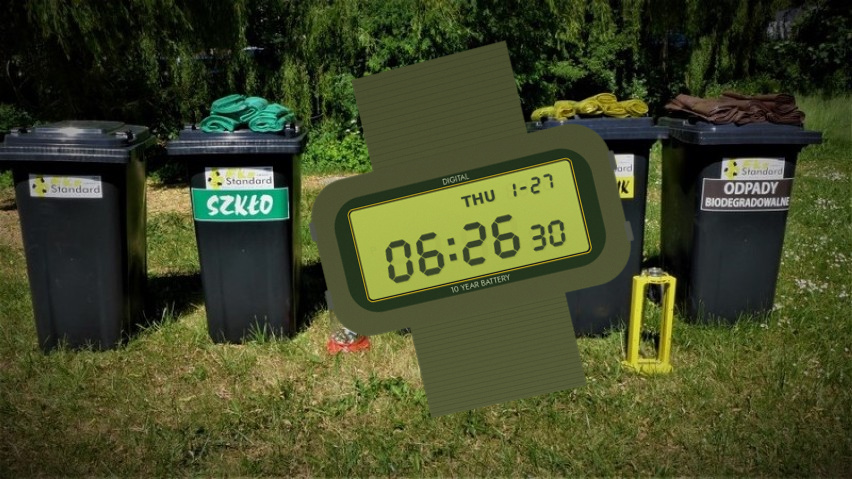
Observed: 6.26.30
